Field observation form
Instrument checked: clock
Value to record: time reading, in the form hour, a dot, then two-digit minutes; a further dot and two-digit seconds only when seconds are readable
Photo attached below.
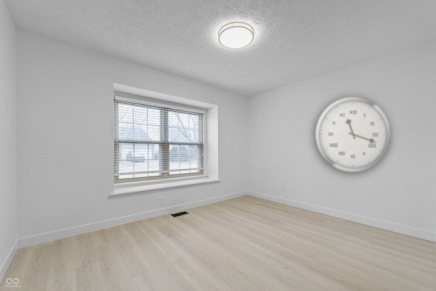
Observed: 11.18
